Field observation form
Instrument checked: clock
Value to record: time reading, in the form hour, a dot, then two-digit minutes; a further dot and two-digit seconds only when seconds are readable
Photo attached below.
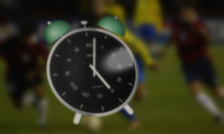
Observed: 5.02
